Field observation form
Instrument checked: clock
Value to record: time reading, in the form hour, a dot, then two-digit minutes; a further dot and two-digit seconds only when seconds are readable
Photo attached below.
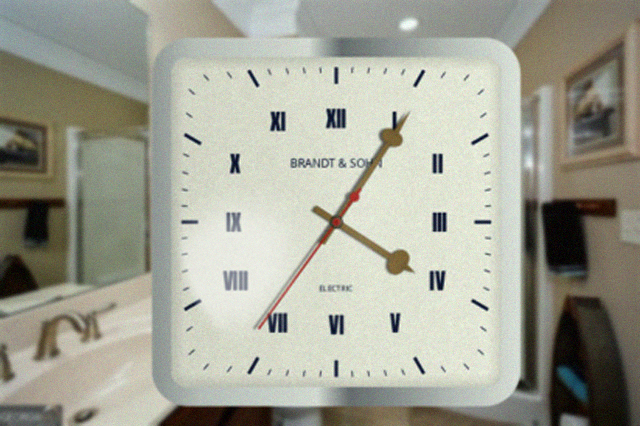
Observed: 4.05.36
